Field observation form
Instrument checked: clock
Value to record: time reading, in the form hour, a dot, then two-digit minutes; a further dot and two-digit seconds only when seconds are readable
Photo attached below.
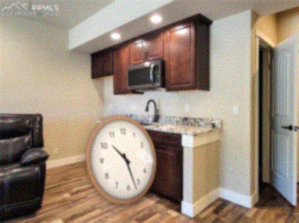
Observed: 10.27
